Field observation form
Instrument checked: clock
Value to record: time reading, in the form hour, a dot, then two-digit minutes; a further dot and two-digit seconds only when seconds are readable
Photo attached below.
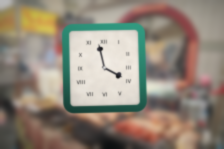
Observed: 3.58
